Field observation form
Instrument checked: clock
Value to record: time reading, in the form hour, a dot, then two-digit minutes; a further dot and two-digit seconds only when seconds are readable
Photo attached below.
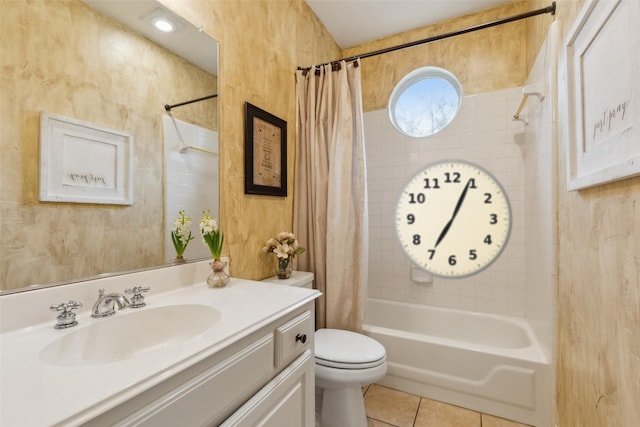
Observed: 7.04
